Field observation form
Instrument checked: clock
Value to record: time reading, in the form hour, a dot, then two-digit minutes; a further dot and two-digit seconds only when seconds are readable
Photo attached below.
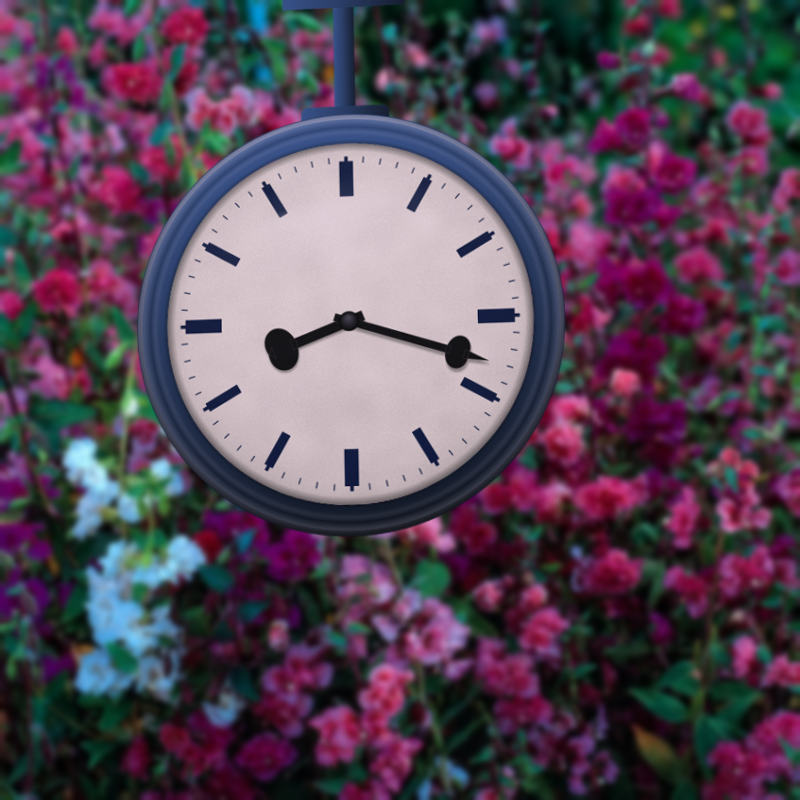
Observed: 8.18
